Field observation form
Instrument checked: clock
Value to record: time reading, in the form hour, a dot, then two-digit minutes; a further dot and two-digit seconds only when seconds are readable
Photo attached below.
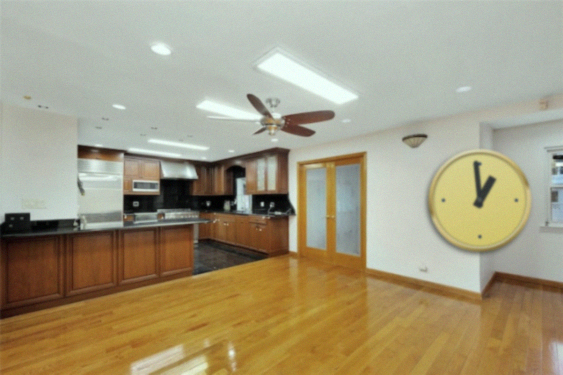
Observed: 12.59
